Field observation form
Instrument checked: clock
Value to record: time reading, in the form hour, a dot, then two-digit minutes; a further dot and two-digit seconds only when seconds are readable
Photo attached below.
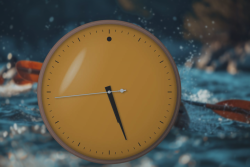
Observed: 5.26.44
